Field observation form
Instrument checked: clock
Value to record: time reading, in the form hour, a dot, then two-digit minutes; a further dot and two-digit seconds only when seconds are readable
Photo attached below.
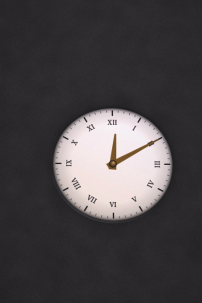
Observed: 12.10
